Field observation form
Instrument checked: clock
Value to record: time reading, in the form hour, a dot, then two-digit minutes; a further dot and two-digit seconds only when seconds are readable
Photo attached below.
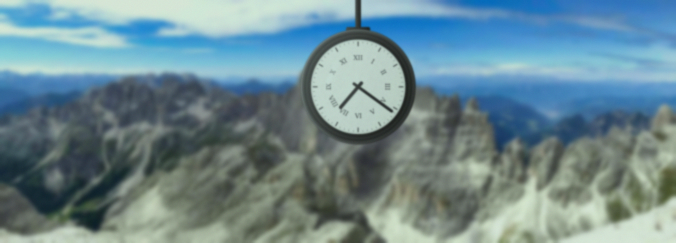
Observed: 7.21
